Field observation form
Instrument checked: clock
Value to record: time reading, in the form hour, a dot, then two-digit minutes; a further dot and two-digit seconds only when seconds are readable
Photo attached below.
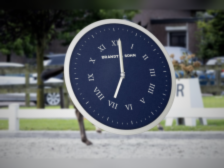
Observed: 7.01
